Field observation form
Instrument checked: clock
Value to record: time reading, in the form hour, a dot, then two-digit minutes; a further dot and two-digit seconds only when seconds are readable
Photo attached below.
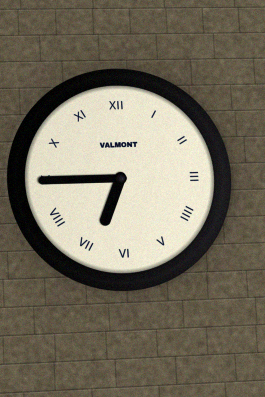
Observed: 6.45
